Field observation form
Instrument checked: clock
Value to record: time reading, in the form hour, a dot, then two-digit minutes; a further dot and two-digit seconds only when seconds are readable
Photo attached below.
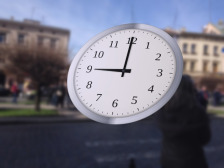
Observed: 9.00
